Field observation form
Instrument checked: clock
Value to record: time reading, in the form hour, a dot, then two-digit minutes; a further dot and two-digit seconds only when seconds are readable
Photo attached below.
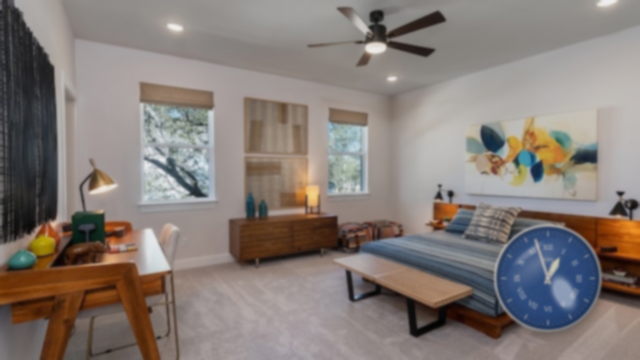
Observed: 12.57
